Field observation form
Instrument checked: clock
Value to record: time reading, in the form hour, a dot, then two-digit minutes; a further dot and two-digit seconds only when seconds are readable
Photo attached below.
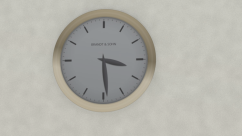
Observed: 3.29
